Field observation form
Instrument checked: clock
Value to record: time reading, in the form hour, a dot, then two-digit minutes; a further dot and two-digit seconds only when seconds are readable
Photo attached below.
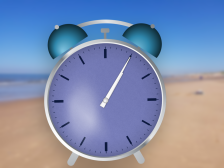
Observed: 1.05
